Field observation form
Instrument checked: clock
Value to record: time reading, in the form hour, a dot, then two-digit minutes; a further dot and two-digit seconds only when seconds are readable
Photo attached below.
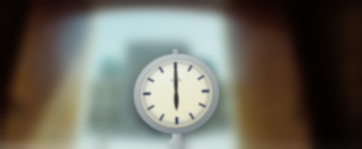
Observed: 6.00
